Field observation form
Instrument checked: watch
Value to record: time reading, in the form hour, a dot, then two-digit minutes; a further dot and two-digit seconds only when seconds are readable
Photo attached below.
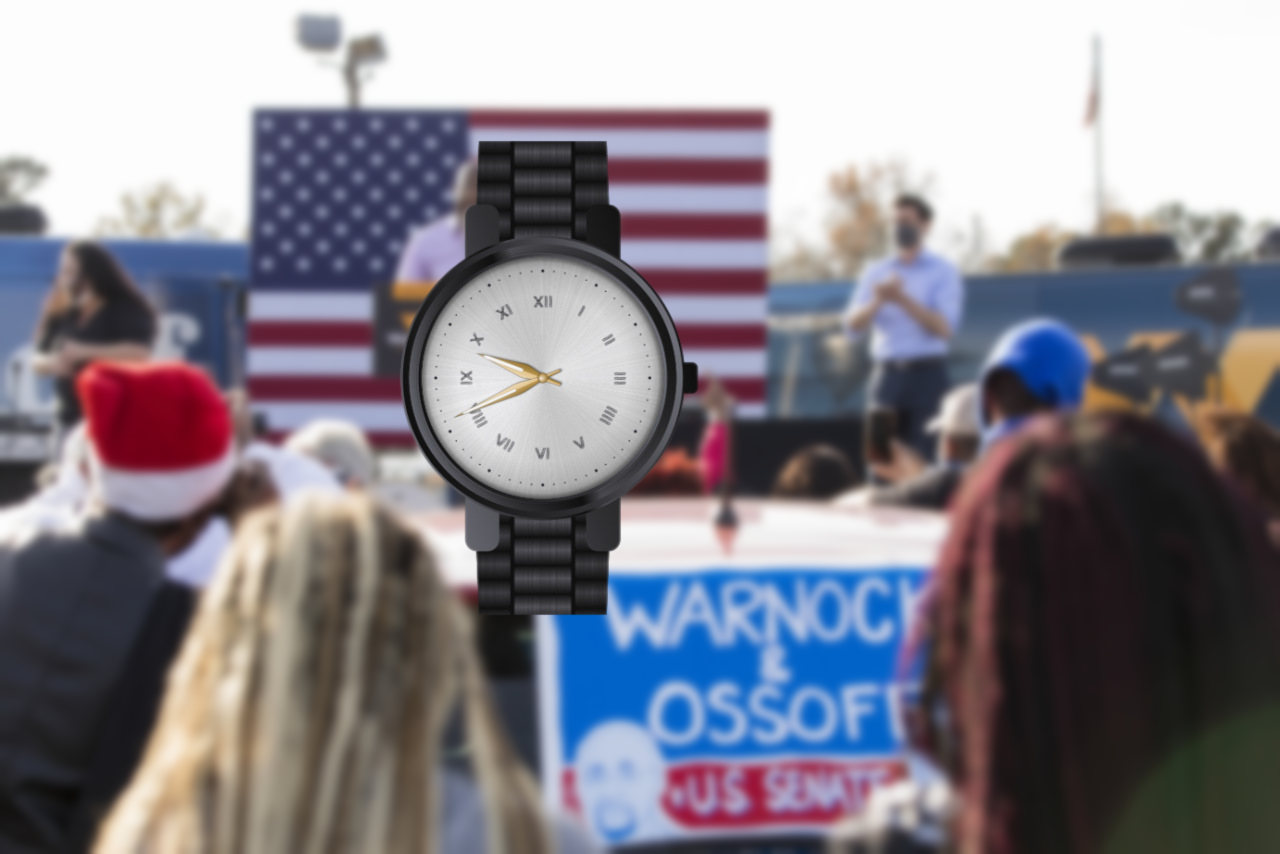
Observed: 9.41
